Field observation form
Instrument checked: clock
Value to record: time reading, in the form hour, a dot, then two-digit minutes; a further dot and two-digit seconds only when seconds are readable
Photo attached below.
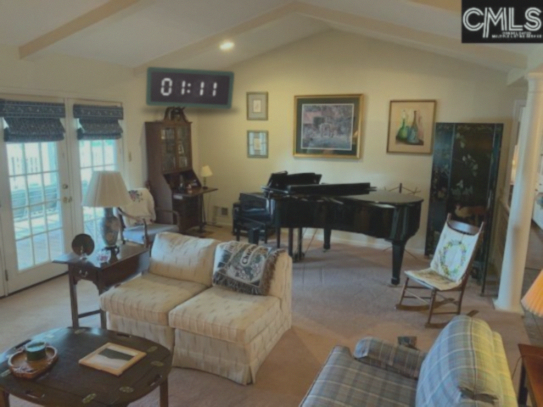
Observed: 1.11
